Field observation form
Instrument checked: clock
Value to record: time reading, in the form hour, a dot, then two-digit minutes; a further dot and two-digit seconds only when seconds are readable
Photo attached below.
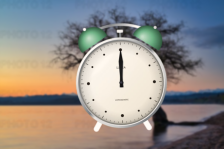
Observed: 12.00
